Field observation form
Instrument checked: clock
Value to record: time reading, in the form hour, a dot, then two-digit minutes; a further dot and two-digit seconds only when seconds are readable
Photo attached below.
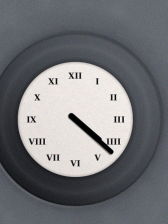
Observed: 4.22
